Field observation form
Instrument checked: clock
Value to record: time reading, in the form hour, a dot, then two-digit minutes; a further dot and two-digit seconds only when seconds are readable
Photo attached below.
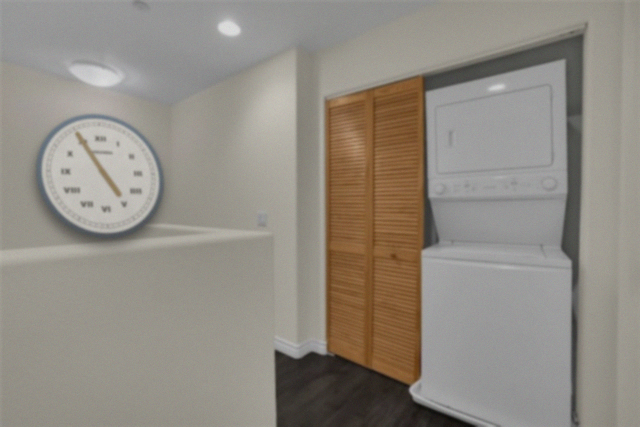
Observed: 4.55
